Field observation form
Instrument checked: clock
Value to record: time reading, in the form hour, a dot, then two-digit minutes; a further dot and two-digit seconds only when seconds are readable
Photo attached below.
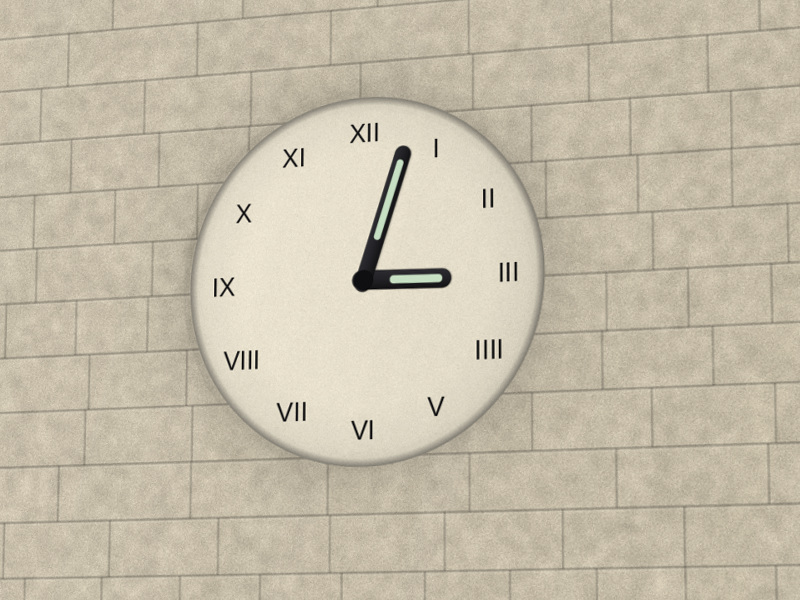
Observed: 3.03
